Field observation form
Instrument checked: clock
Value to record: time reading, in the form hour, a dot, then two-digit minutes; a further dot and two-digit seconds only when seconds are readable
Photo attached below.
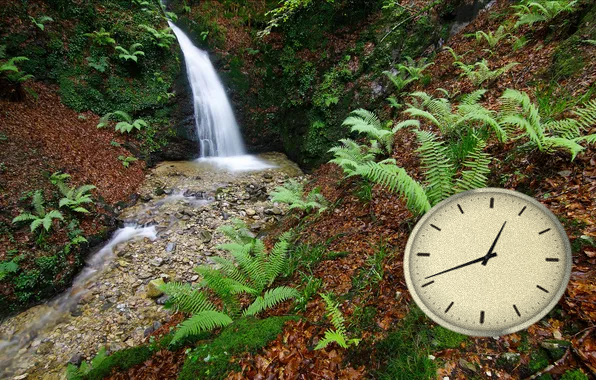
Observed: 12.41
